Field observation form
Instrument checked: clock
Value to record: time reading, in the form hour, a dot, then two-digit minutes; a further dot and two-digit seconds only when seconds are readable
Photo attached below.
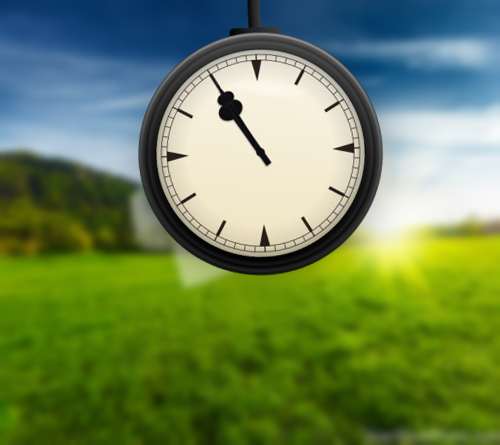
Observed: 10.55
